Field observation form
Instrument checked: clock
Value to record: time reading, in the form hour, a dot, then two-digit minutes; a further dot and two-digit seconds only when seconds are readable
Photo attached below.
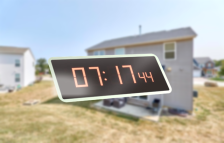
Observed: 7.17.44
